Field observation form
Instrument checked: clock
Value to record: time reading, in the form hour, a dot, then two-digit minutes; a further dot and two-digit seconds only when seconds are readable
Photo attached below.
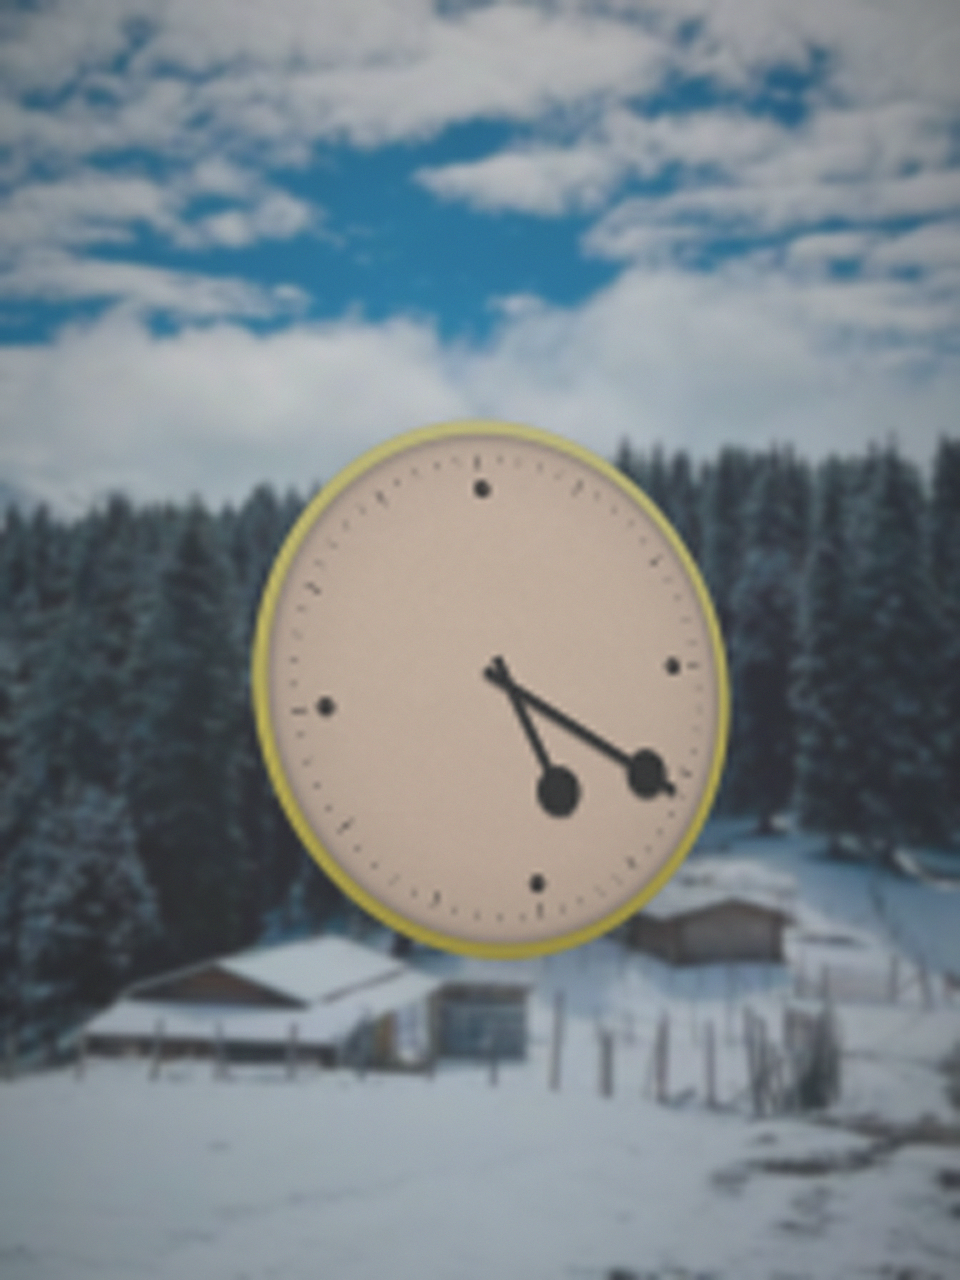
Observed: 5.21
